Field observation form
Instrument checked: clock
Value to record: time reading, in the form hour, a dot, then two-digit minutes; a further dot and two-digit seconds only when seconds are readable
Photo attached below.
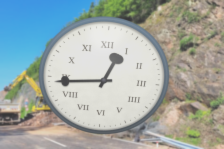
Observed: 12.44
